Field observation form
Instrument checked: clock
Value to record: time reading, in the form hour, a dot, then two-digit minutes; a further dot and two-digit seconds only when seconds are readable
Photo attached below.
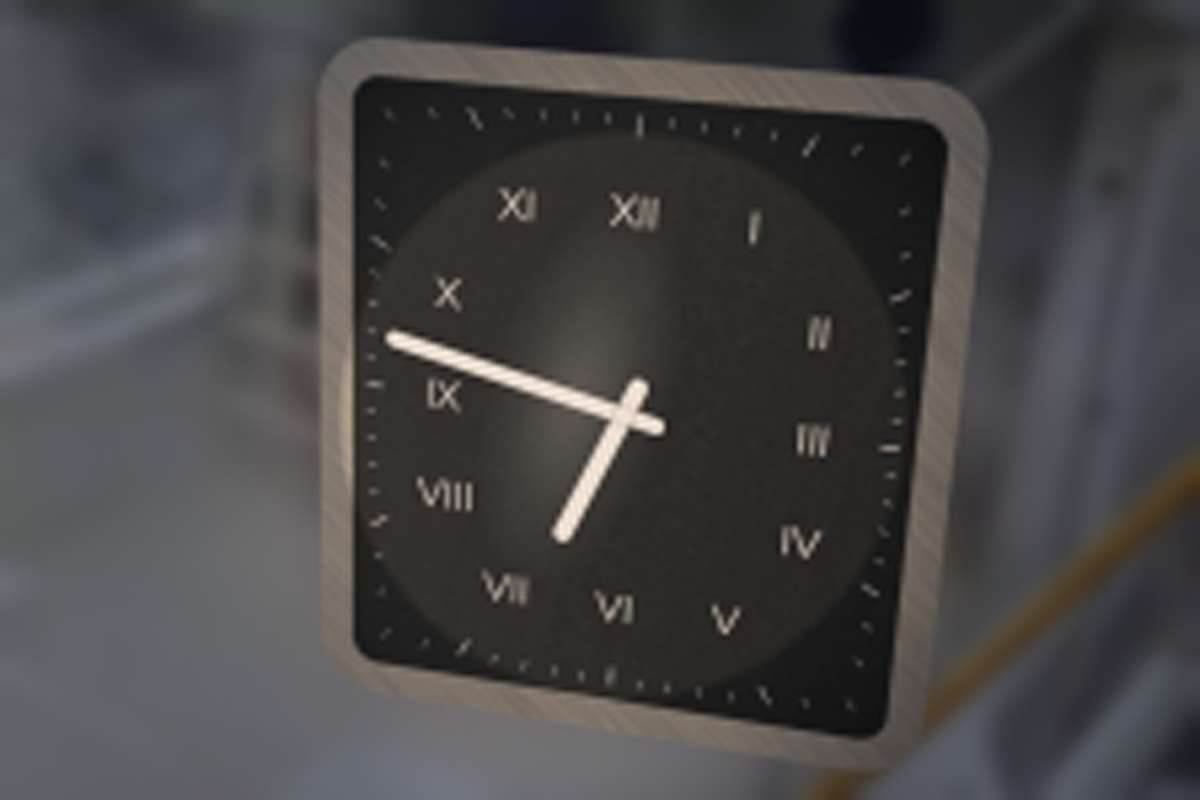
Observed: 6.47
